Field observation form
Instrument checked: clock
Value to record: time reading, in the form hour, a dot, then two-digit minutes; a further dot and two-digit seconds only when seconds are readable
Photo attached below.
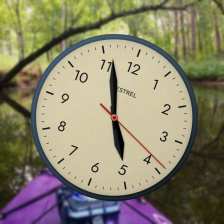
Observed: 4.56.19
